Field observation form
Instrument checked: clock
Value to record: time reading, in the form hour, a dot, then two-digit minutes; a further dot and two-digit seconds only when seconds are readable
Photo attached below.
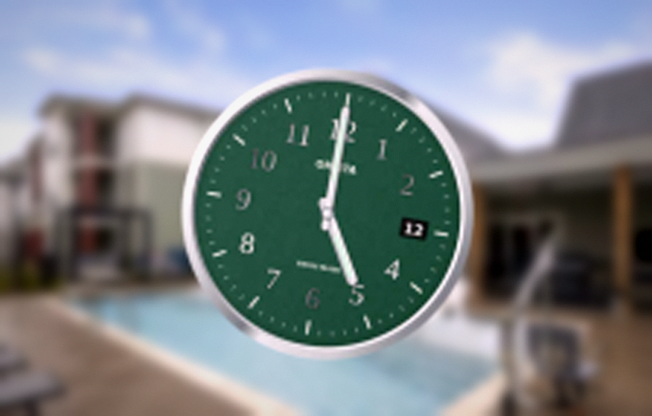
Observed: 5.00
